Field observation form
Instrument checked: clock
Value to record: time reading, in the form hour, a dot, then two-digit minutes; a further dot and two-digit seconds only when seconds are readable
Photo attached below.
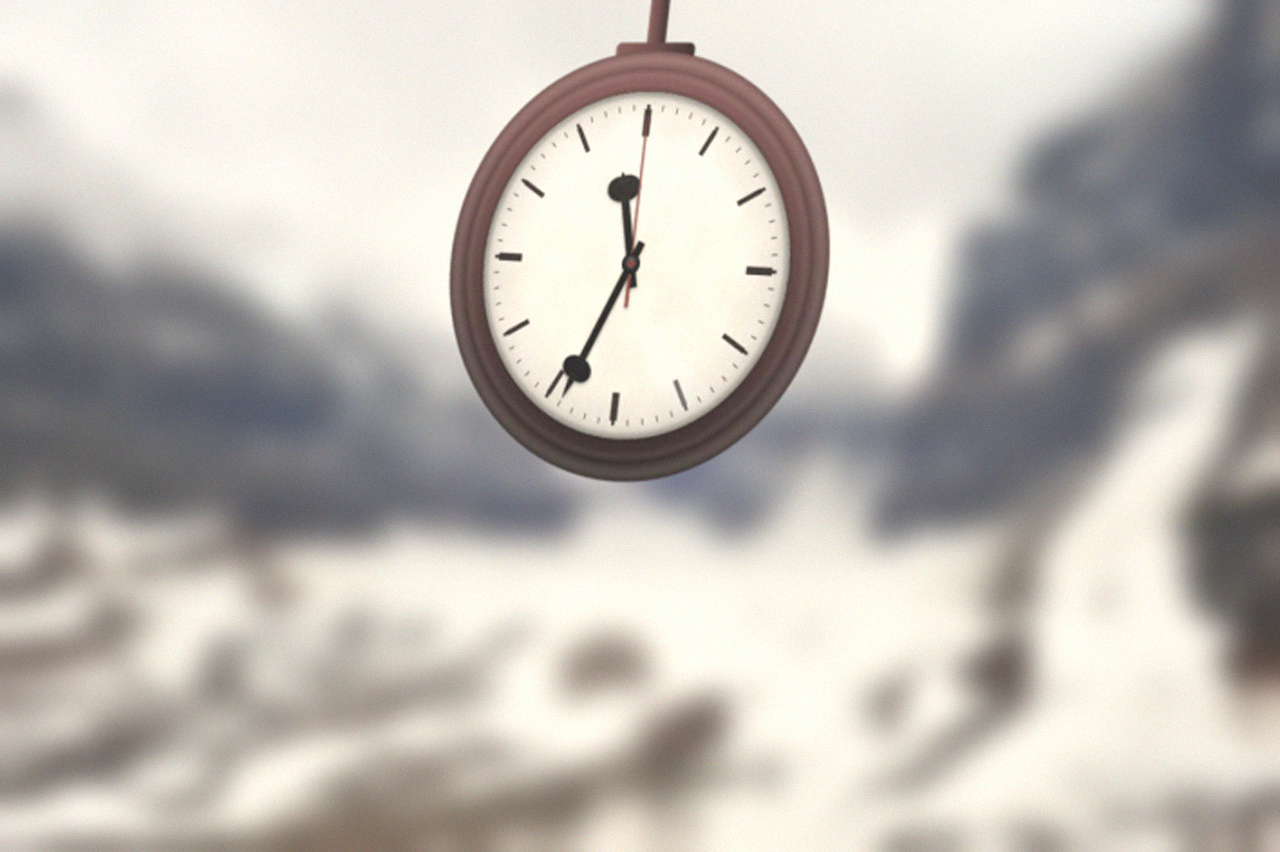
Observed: 11.34.00
